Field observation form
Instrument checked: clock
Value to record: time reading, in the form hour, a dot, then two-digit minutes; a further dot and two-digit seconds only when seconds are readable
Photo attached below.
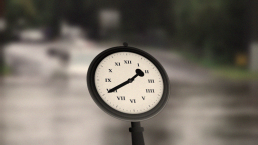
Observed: 1.40
